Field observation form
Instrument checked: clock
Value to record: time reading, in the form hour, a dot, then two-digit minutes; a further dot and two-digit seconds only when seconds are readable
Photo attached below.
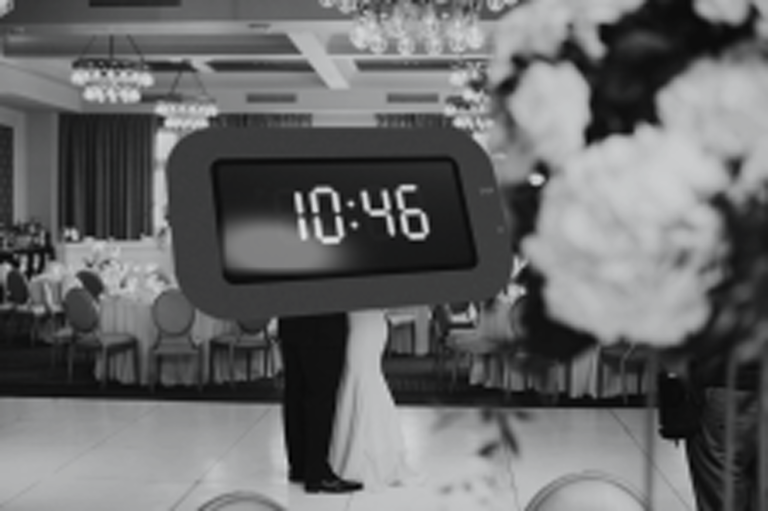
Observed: 10.46
